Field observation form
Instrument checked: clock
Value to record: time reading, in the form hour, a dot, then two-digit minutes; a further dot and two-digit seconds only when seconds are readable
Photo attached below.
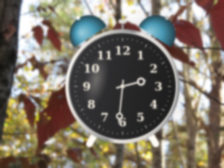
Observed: 2.31
